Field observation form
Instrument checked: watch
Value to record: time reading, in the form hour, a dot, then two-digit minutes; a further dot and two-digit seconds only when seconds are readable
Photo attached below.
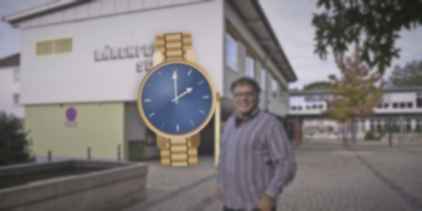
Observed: 2.00
